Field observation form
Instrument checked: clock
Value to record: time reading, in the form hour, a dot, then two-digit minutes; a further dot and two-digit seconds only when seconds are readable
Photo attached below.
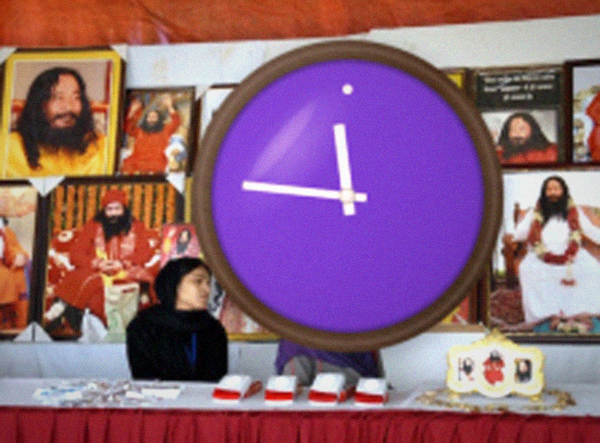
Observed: 11.46
